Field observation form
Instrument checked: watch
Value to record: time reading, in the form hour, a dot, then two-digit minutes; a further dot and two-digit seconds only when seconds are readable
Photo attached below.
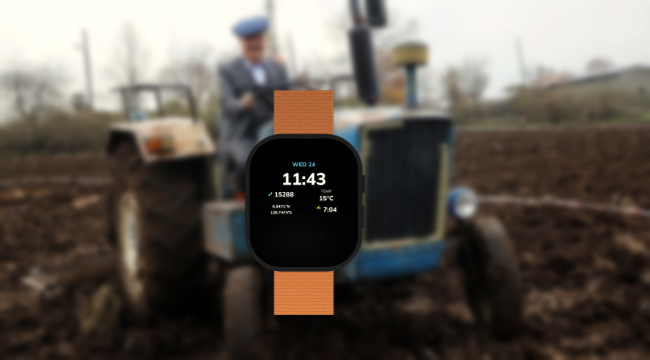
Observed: 11.43
